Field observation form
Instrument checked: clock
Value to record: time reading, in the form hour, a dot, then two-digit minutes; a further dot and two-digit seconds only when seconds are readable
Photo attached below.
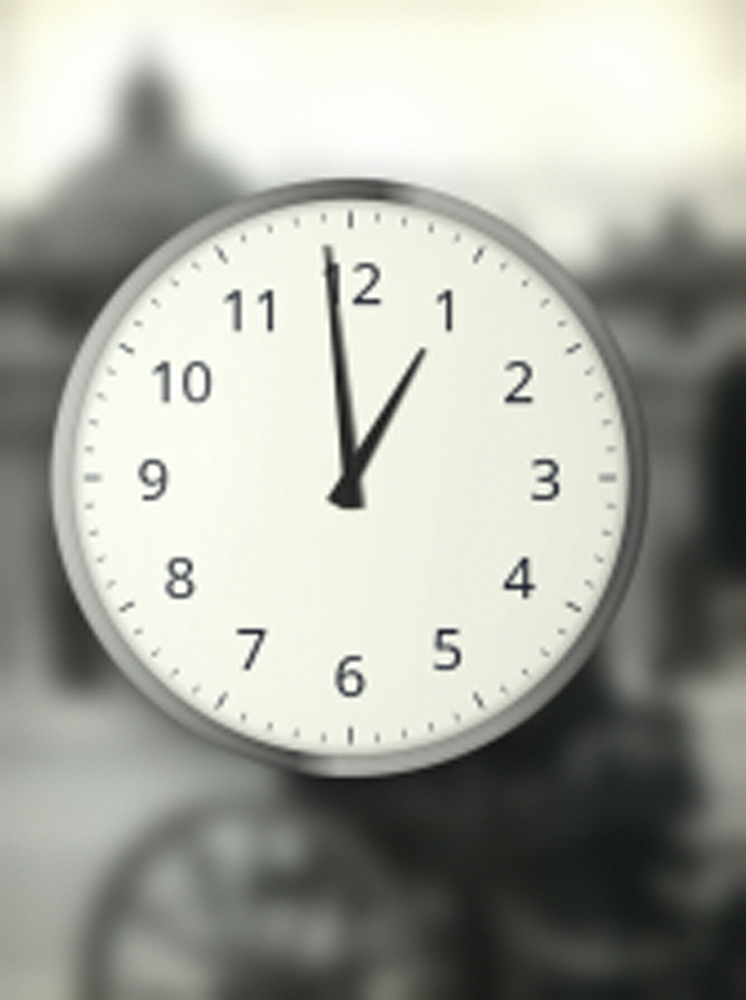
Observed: 12.59
